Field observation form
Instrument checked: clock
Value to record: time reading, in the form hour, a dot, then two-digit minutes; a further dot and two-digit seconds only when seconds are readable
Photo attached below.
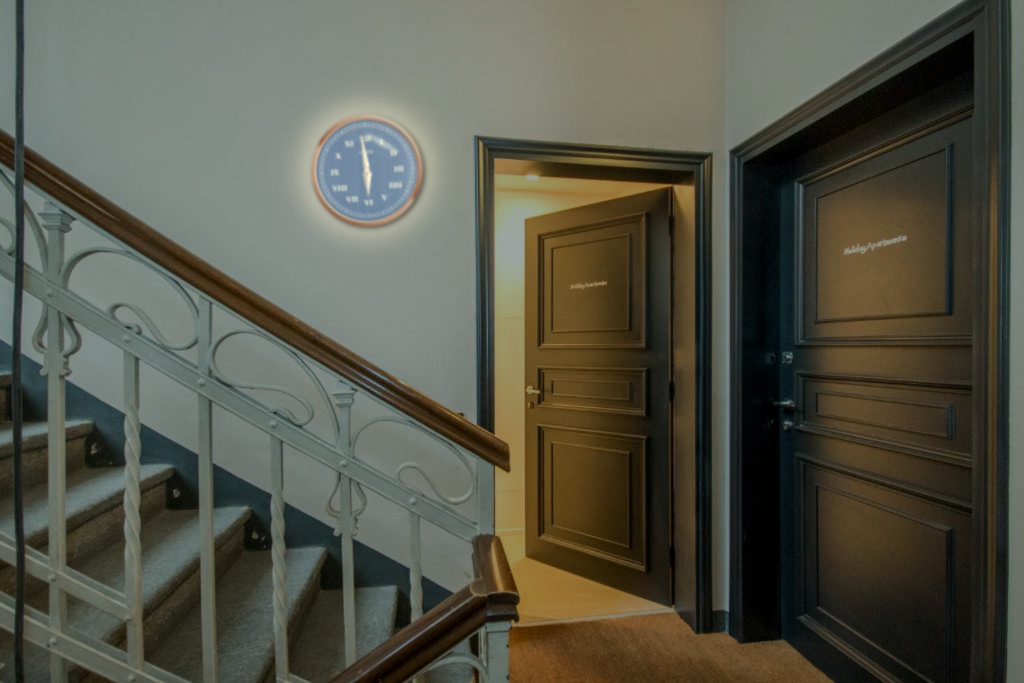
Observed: 5.59
